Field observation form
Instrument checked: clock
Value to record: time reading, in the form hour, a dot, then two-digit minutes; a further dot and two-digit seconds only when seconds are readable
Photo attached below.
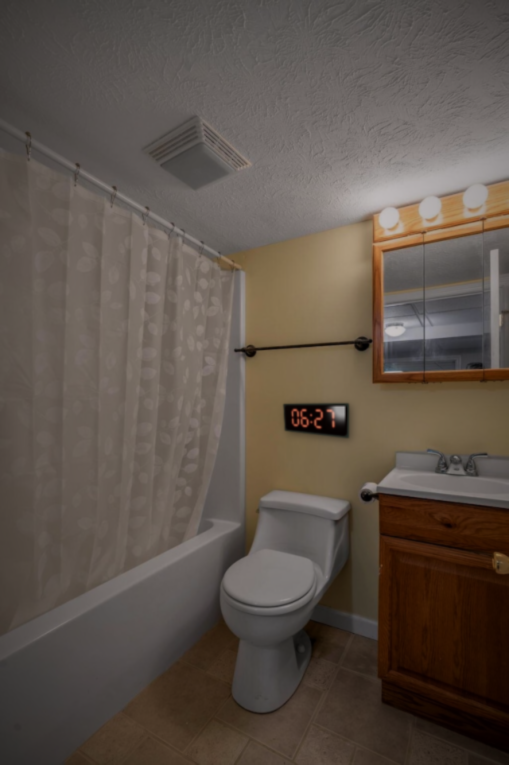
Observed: 6.27
